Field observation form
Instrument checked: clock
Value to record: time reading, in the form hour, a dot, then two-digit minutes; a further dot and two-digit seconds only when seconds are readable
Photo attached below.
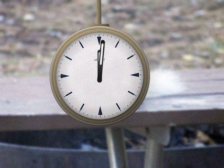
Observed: 12.01
